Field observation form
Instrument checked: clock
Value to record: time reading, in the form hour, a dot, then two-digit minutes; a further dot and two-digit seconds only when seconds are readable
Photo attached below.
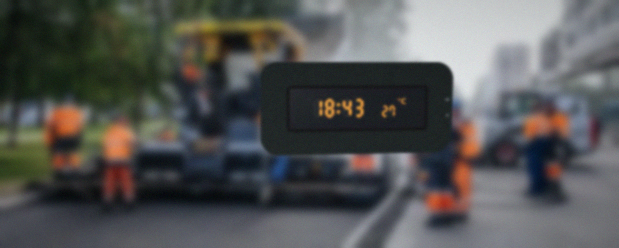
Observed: 18.43
